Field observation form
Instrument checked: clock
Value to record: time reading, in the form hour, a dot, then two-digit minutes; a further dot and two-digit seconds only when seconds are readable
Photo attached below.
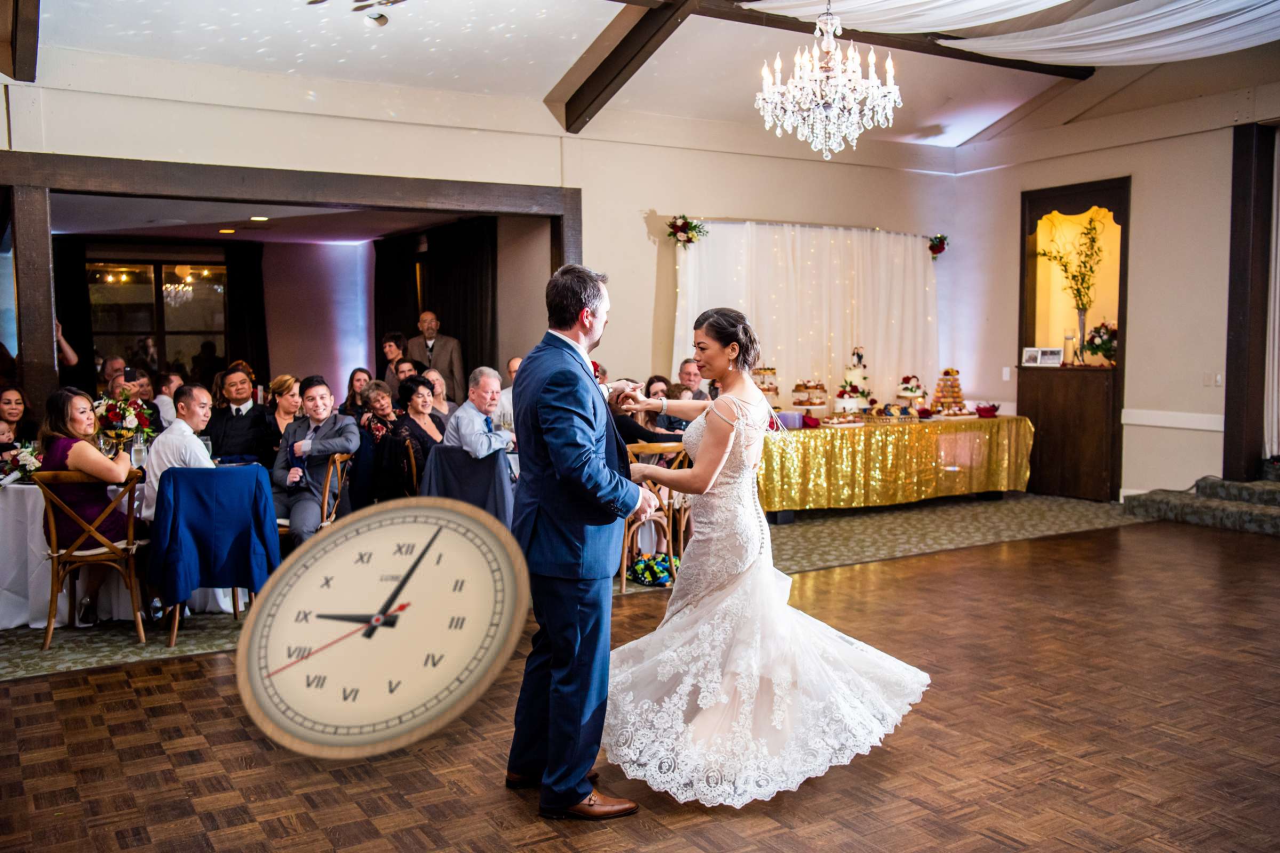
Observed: 9.02.39
